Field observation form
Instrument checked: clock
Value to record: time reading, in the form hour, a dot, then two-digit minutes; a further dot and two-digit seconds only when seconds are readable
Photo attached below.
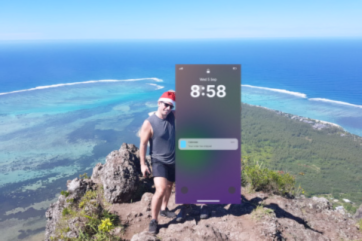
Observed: 8.58
